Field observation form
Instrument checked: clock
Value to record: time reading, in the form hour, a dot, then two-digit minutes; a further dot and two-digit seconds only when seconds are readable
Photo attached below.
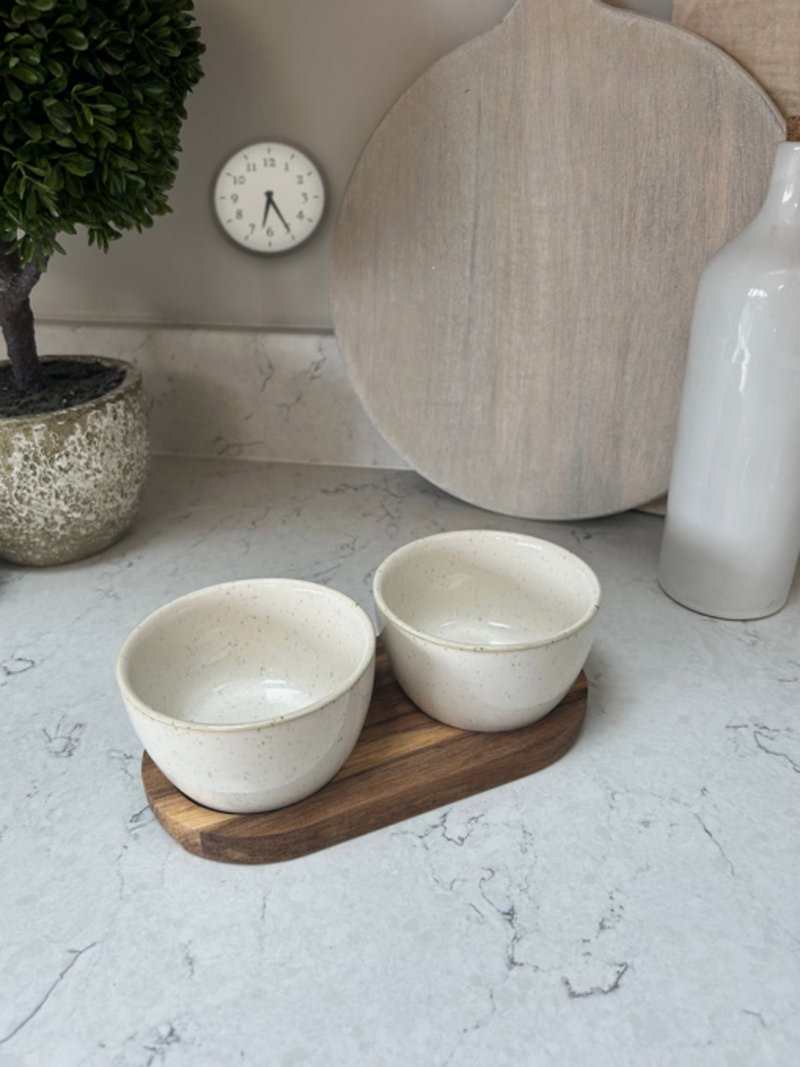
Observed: 6.25
